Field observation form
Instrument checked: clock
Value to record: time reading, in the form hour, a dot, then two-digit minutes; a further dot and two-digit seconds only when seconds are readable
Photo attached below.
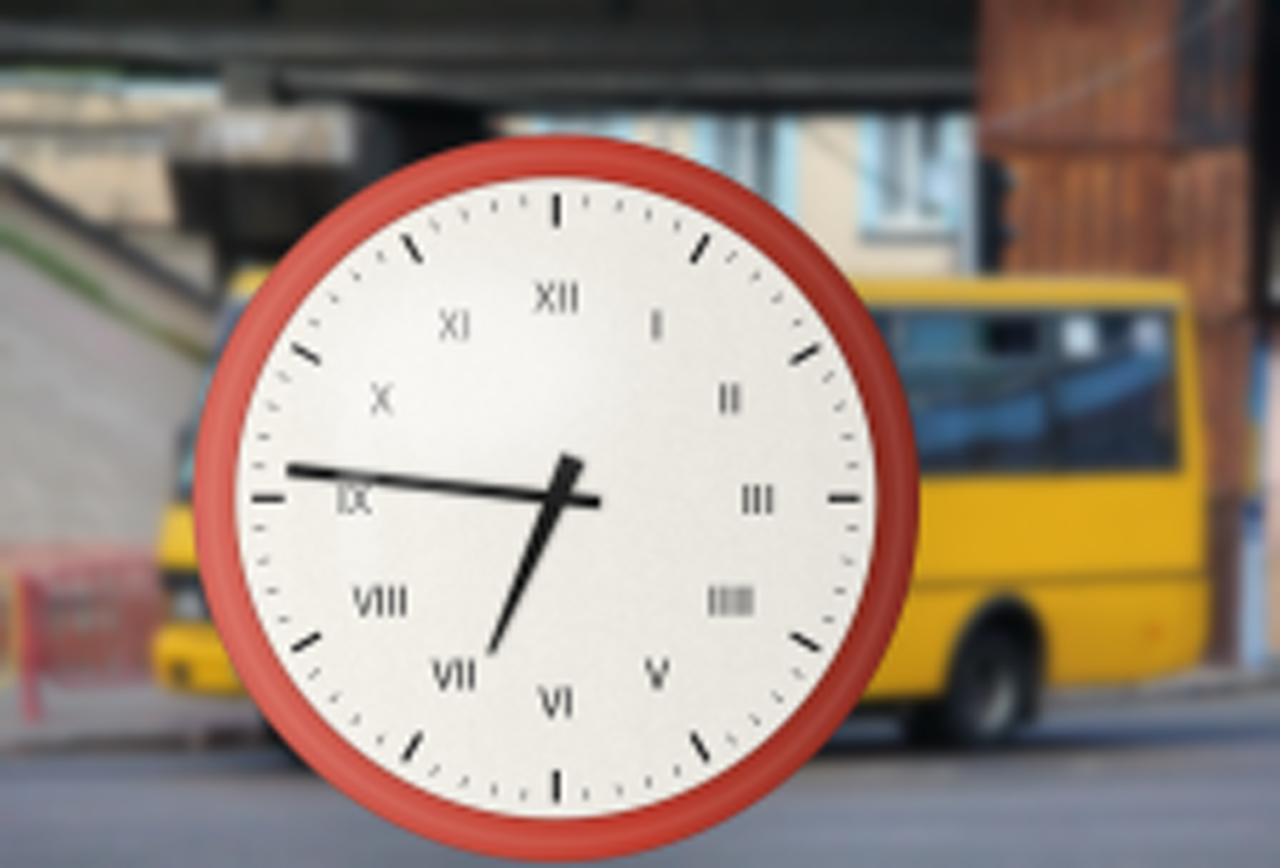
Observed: 6.46
